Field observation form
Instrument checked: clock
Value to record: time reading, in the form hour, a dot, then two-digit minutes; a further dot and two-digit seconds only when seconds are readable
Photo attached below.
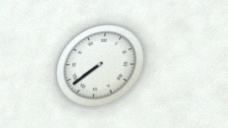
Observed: 7.38
